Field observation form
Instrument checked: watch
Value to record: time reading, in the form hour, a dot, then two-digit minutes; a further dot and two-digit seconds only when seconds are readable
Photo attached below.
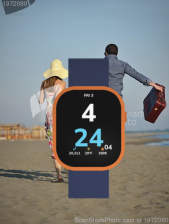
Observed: 4.24
